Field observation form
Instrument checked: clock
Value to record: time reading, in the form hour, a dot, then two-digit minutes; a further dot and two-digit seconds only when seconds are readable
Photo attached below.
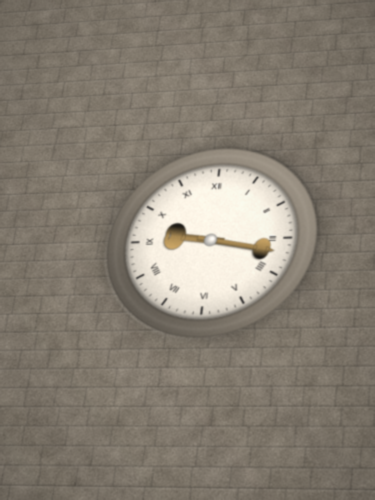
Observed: 9.17
